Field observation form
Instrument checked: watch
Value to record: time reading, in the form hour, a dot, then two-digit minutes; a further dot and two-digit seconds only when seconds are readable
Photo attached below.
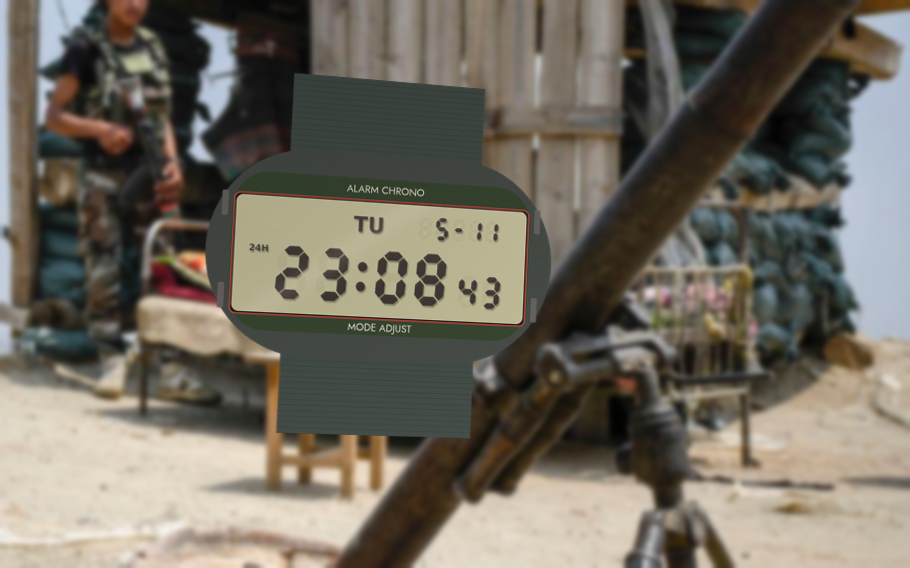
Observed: 23.08.43
